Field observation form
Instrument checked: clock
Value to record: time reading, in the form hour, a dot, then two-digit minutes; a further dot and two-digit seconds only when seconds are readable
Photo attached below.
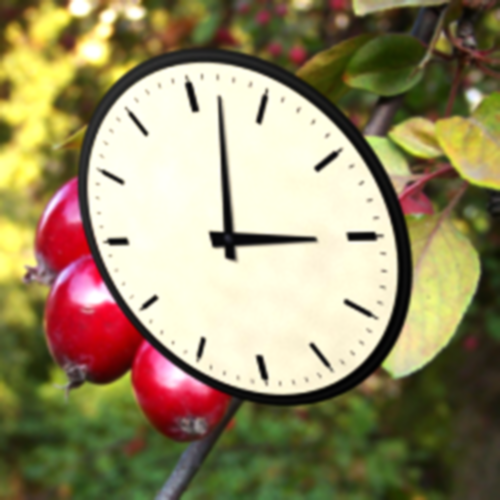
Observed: 3.02
